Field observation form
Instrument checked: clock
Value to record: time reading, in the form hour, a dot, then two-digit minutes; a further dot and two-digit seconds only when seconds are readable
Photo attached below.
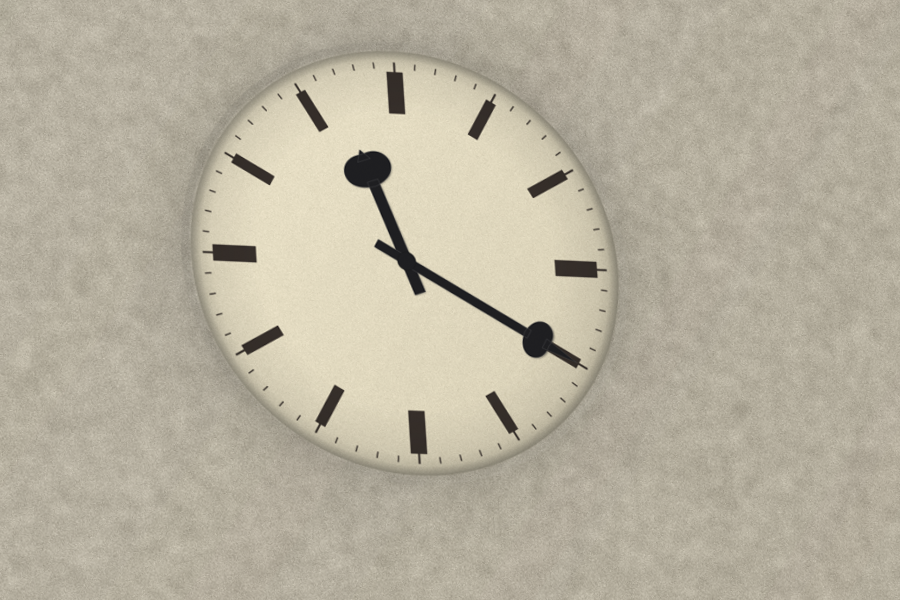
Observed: 11.20
